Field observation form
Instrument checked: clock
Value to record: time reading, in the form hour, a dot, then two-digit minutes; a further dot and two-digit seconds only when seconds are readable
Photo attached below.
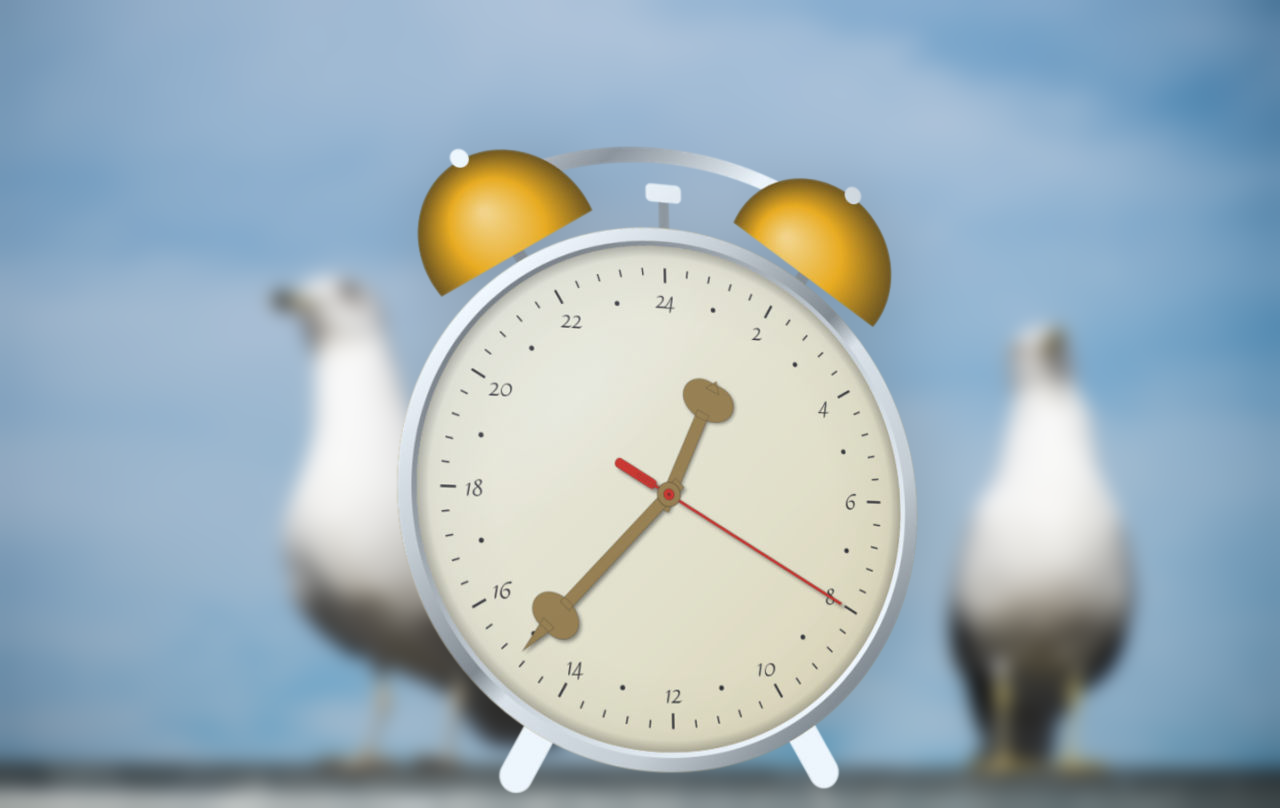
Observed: 1.37.20
